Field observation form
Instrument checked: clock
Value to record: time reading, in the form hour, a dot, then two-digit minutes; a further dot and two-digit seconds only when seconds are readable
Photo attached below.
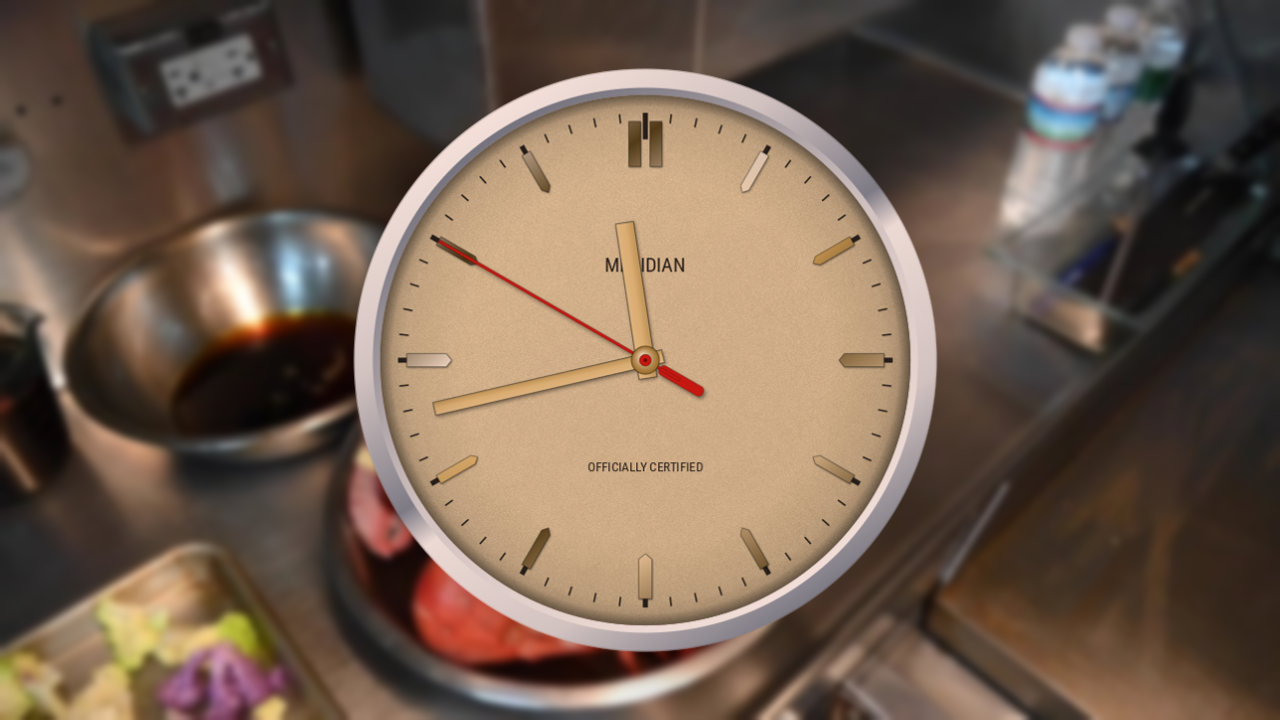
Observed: 11.42.50
